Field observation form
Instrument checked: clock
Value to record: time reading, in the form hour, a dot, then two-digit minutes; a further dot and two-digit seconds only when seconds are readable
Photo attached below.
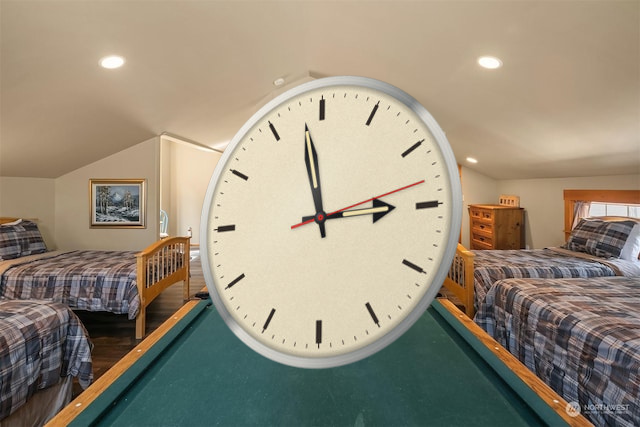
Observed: 2.58.13
